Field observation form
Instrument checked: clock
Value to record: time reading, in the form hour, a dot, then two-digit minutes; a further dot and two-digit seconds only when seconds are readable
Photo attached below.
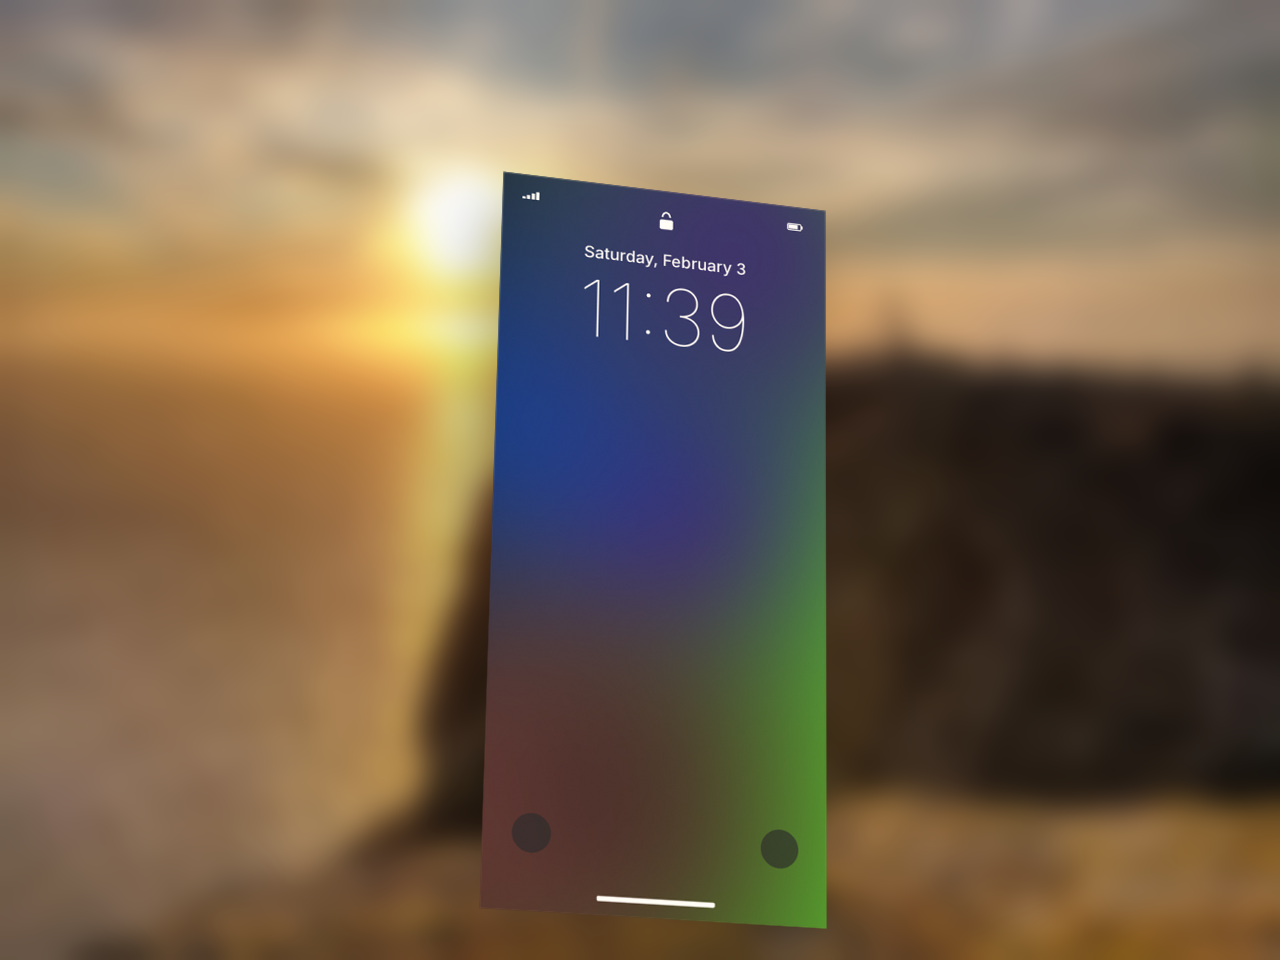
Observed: 11.39
